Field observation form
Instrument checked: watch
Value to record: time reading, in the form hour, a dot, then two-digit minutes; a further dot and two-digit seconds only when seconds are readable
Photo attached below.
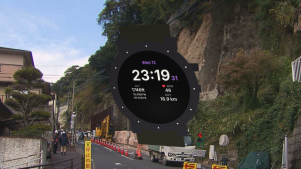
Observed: 23.19
